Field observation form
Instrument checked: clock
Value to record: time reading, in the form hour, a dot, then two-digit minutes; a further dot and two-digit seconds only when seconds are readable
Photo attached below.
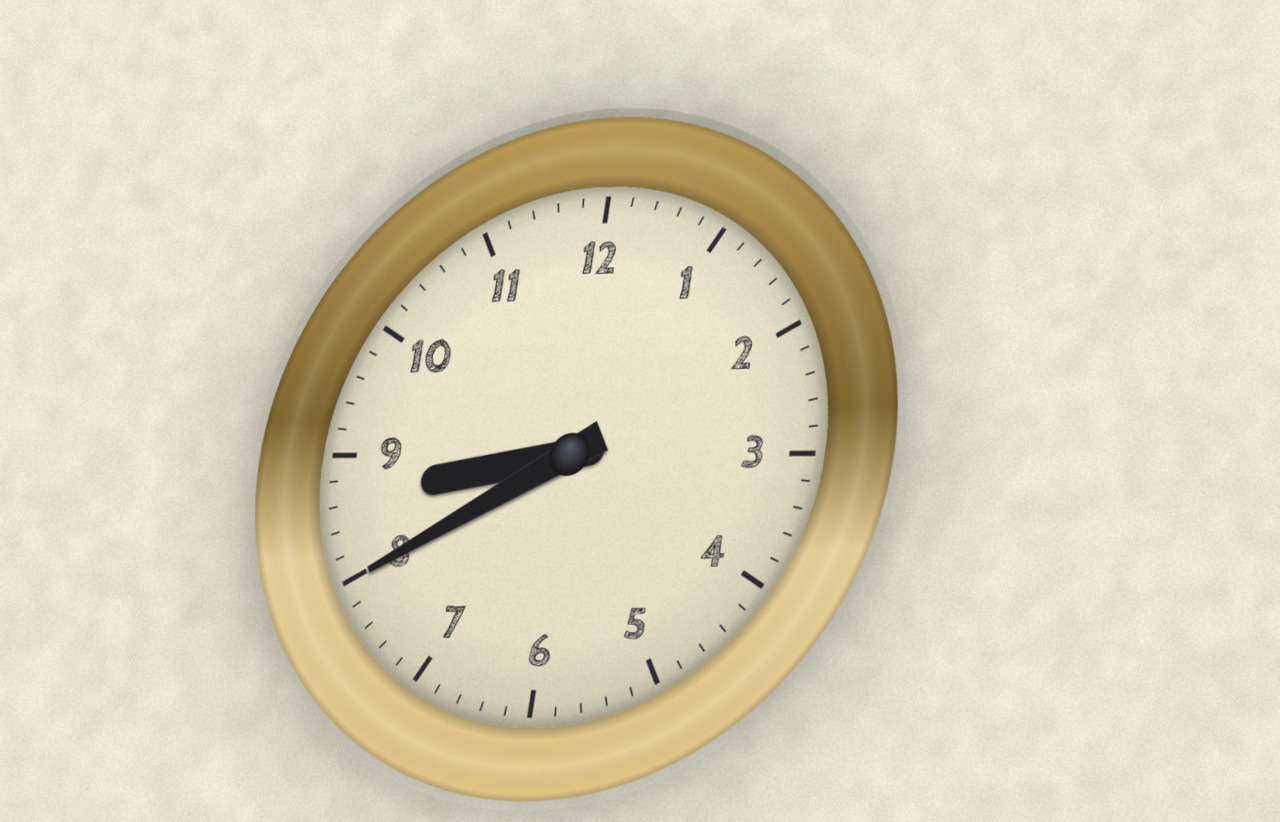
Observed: 8.40
